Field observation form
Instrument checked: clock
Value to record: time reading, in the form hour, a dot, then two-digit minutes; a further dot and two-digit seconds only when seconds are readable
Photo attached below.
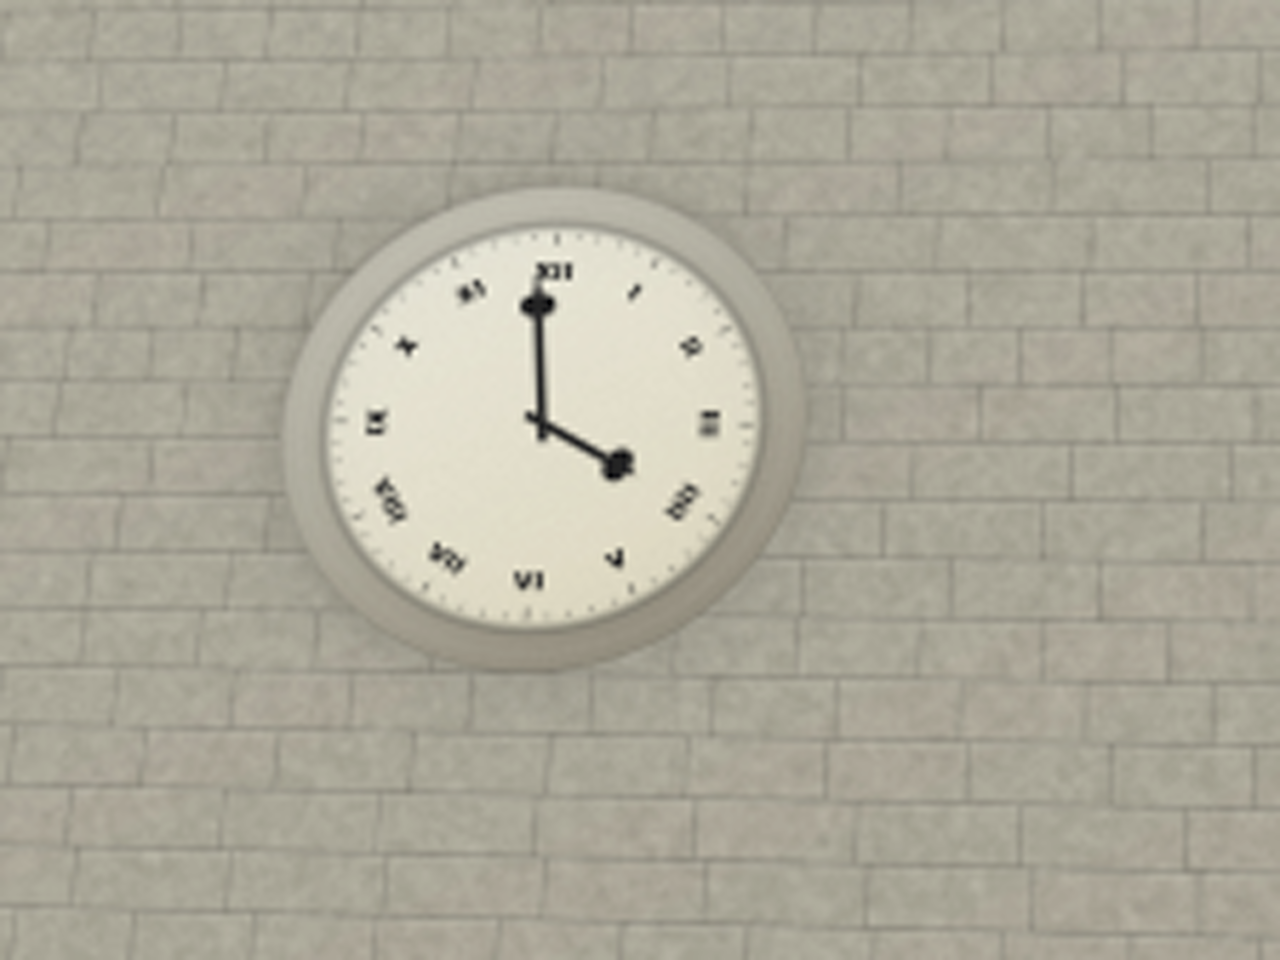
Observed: 3.59
